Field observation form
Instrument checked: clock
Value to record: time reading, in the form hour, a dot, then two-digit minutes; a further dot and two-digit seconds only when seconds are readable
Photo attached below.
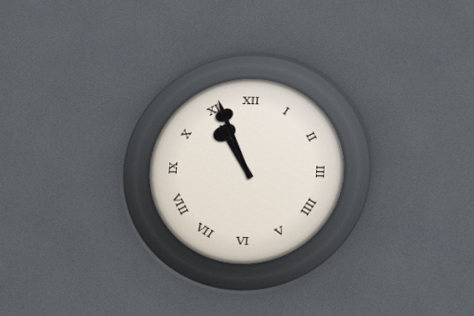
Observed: 10.56
